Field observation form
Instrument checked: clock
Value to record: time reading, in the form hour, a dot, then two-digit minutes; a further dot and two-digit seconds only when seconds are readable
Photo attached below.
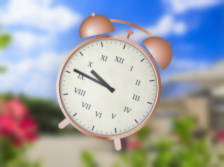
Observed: 9.46
